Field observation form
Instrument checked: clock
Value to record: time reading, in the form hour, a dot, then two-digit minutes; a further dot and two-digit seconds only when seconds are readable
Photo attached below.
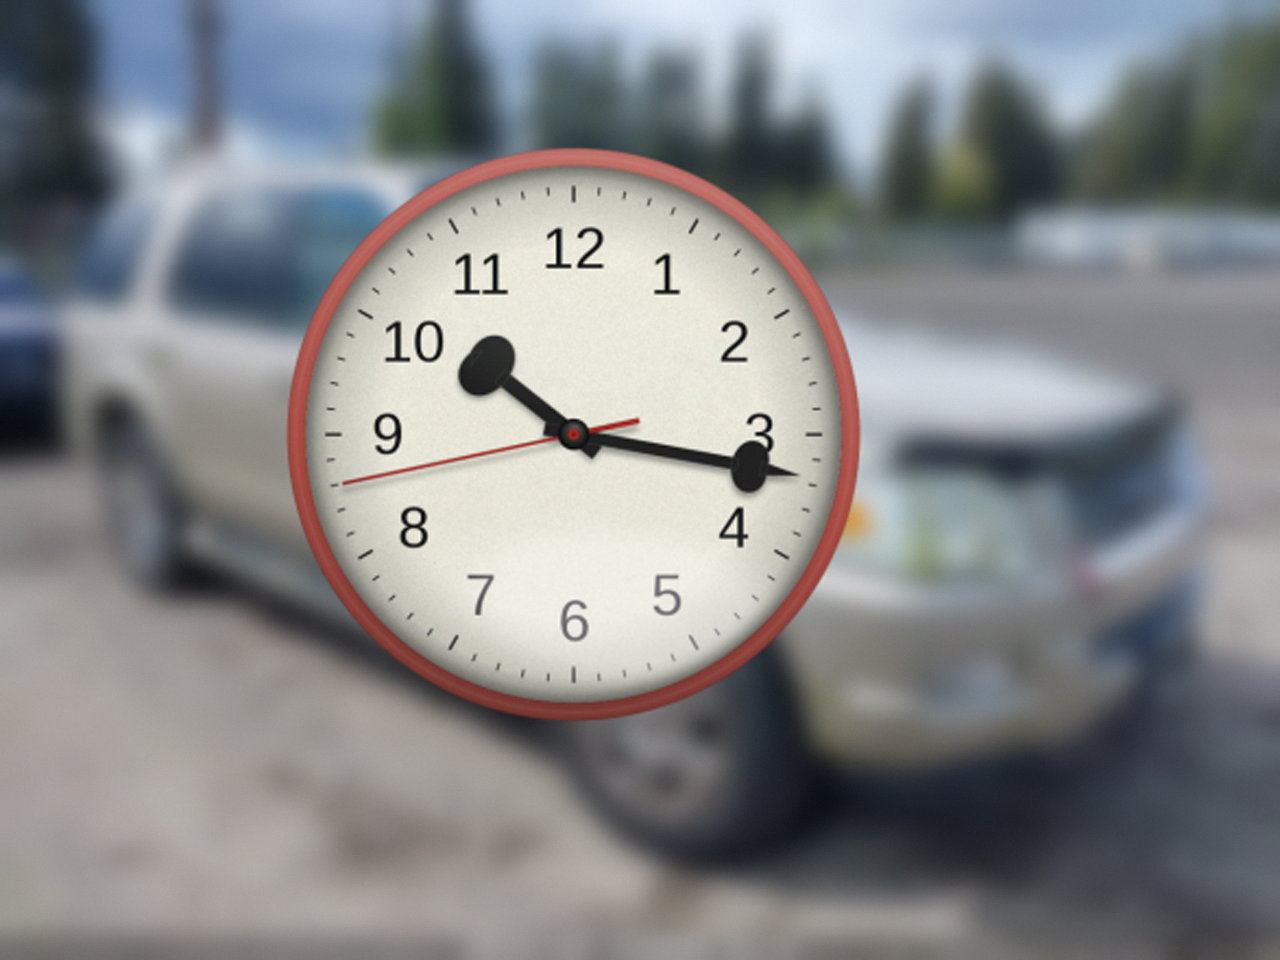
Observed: 10.16.43
